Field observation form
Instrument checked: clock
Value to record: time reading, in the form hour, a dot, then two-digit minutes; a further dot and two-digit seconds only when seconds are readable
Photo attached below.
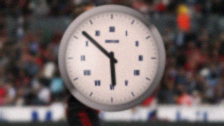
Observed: 5.52
